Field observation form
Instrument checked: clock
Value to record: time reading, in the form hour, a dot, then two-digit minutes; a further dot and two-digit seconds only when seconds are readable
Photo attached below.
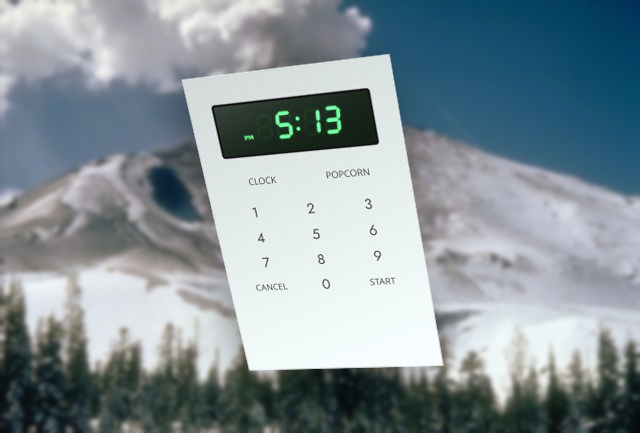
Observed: 5.13
